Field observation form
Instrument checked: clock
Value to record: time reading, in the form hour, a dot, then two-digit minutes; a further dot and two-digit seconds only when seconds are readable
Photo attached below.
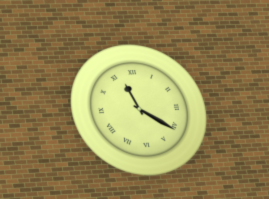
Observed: 11.21
